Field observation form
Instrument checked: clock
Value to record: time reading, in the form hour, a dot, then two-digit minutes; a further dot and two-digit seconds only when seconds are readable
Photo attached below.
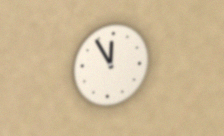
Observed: 11.54
